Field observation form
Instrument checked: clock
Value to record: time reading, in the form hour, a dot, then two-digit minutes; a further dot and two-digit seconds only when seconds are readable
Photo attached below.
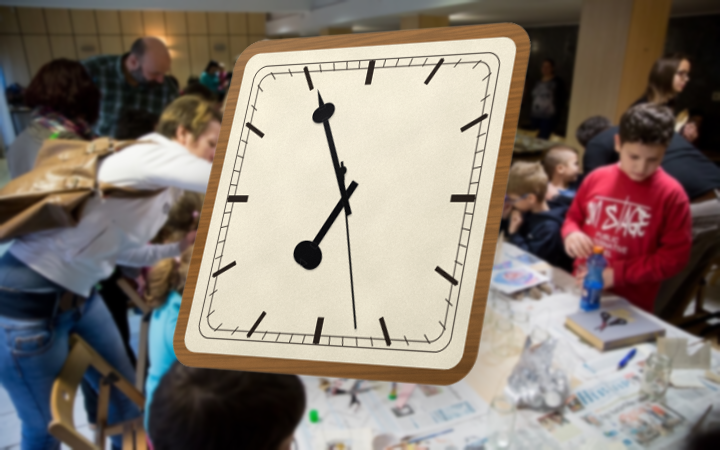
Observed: 6.55.27
